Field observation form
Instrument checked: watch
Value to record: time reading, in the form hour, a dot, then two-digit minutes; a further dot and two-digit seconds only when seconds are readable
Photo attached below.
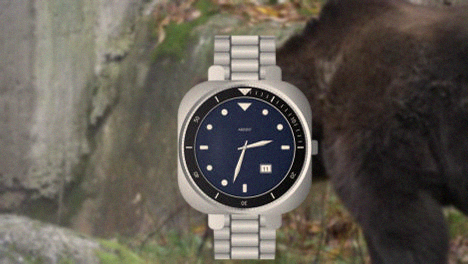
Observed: 2.33
